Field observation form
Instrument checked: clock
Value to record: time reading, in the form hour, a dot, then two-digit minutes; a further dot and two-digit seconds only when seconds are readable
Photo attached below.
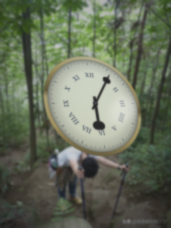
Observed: 6.06
